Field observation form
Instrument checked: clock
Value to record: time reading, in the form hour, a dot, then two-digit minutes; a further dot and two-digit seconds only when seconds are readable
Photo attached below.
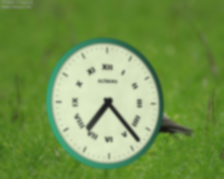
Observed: 7.23
